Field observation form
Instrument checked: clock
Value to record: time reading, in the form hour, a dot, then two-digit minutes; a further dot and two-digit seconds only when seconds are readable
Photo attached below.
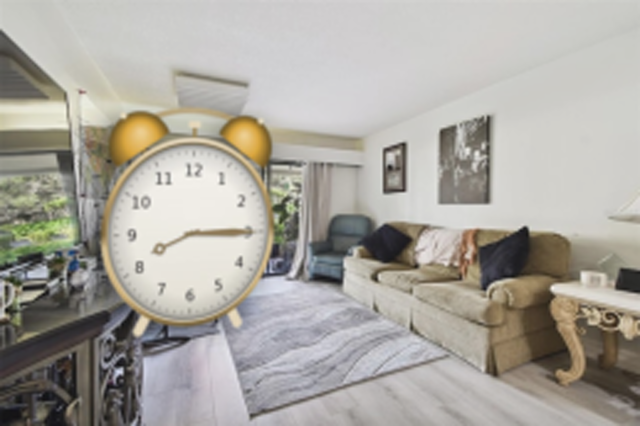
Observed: 8.15
